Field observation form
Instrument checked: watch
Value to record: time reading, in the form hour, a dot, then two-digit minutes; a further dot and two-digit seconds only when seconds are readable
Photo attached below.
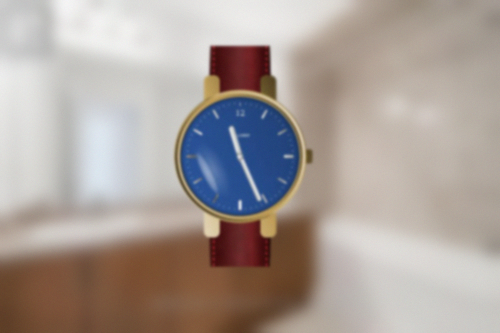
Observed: 11.26
